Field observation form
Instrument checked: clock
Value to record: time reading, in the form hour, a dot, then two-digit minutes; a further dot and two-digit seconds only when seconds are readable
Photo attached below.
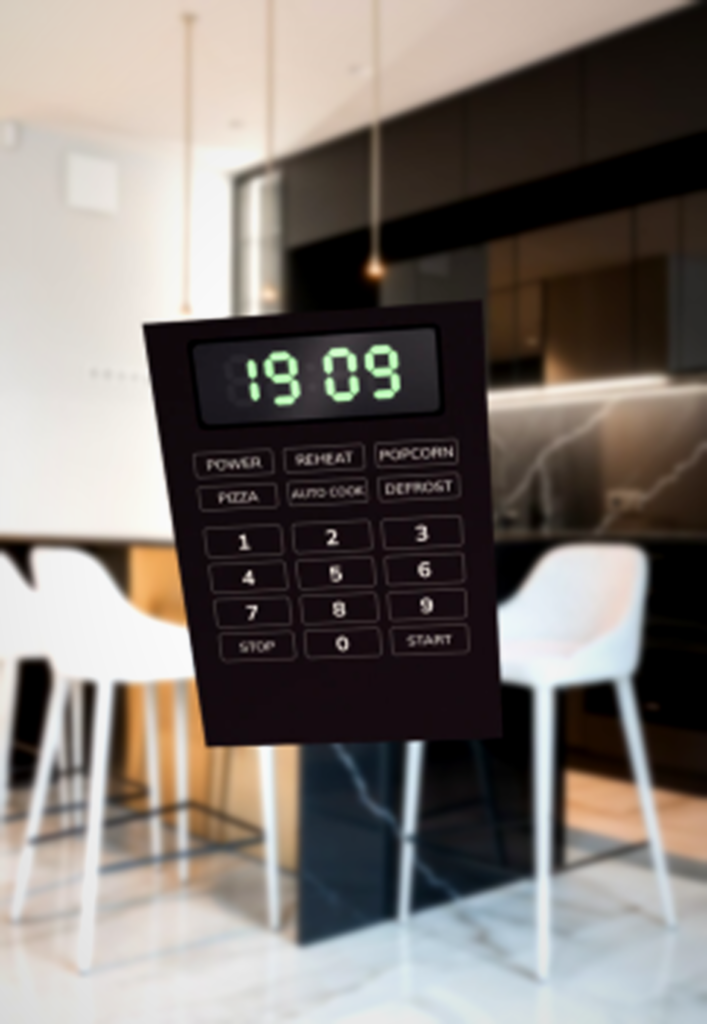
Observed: 19.09
